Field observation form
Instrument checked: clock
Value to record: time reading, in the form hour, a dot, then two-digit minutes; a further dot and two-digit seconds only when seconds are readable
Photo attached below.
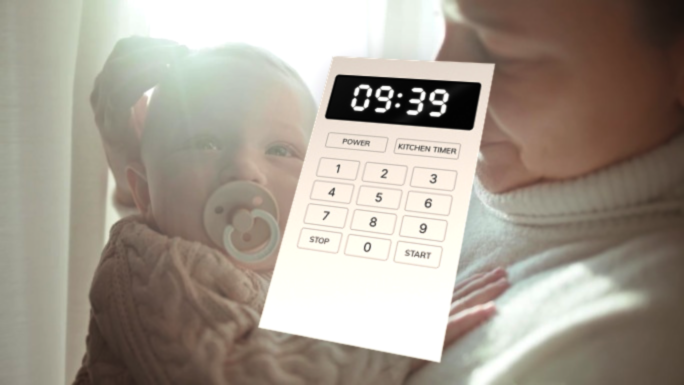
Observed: 9.39
